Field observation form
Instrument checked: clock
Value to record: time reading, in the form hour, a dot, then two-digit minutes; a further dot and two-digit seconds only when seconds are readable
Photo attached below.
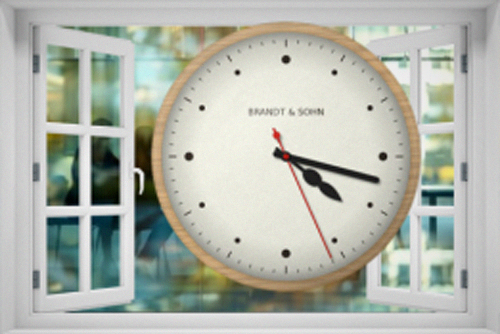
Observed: 4.17.26
